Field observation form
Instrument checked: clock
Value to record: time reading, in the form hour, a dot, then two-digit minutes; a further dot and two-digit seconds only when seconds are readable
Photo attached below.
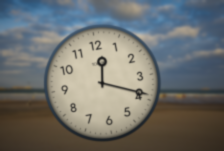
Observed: 12.19
